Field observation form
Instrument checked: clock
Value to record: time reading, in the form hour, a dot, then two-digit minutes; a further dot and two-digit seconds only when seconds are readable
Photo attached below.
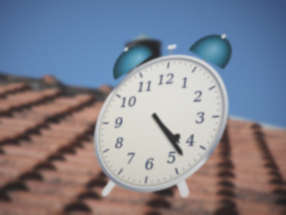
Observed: 4.23
